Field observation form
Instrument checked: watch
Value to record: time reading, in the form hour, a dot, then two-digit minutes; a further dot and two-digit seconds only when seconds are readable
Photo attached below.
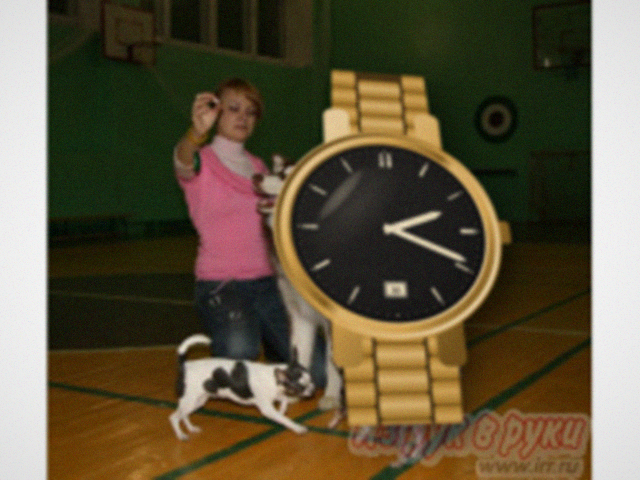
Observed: 2.19
